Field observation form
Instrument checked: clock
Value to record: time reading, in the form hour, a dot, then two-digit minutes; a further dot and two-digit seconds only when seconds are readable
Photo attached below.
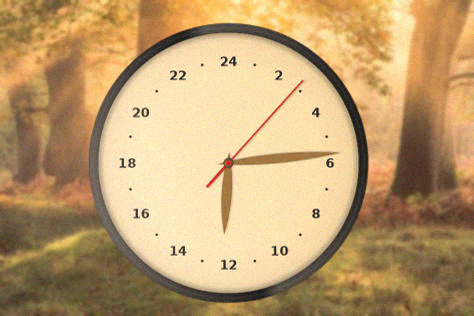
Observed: 12.14.07
